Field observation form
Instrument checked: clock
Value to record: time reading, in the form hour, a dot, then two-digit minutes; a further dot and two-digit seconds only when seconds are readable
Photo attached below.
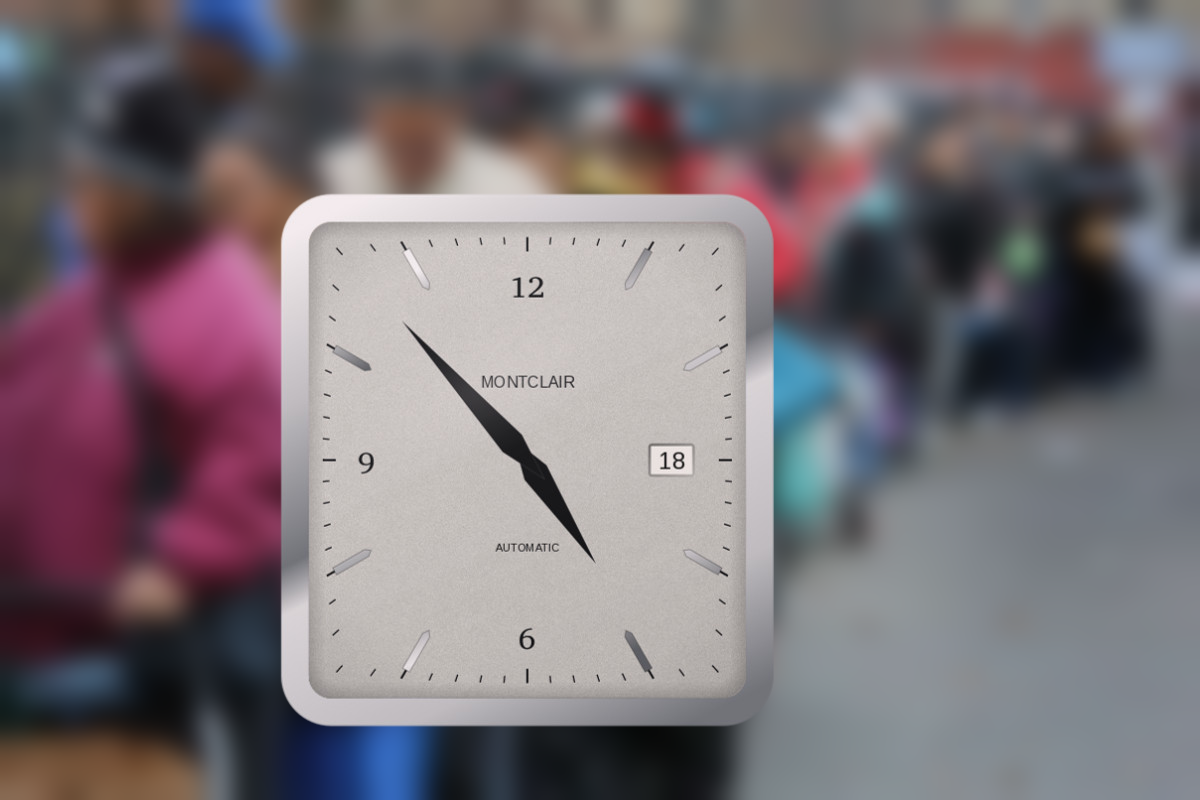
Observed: 4.53
